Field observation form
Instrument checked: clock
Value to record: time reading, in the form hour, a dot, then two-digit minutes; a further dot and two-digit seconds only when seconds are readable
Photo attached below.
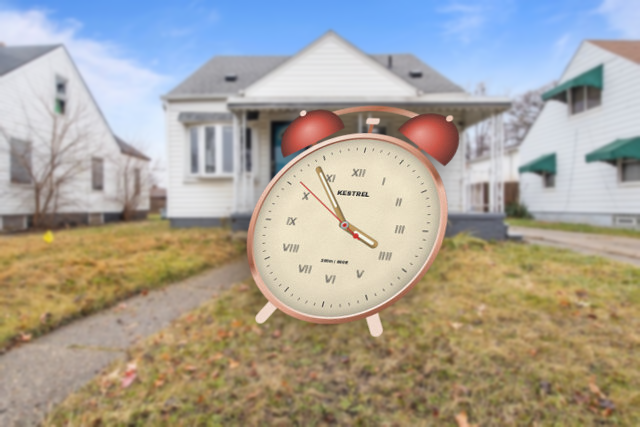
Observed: 3.53.51
